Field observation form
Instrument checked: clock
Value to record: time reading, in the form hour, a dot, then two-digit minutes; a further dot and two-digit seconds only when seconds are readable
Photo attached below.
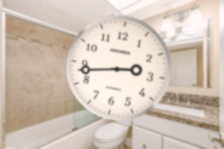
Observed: 2.43
